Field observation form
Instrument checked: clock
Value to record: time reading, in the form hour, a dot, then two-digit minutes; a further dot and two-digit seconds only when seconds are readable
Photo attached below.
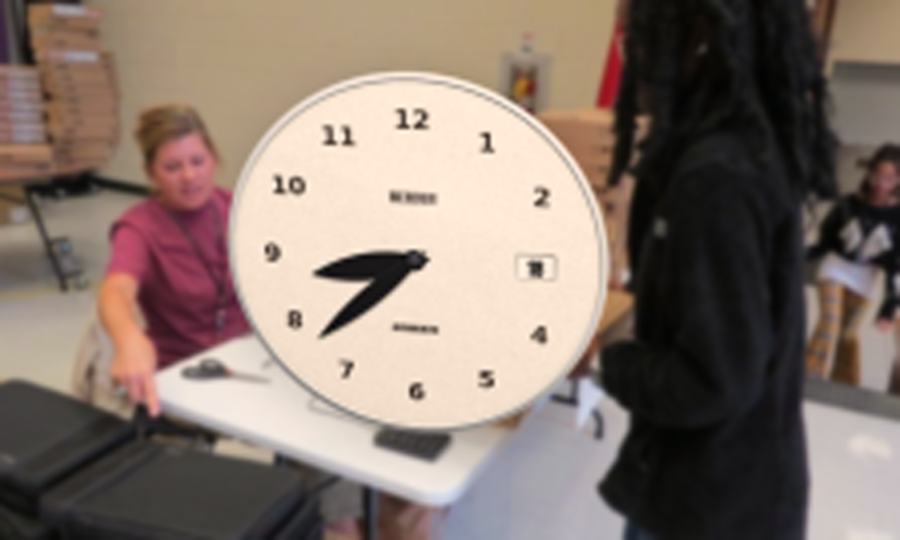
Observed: 8.38
